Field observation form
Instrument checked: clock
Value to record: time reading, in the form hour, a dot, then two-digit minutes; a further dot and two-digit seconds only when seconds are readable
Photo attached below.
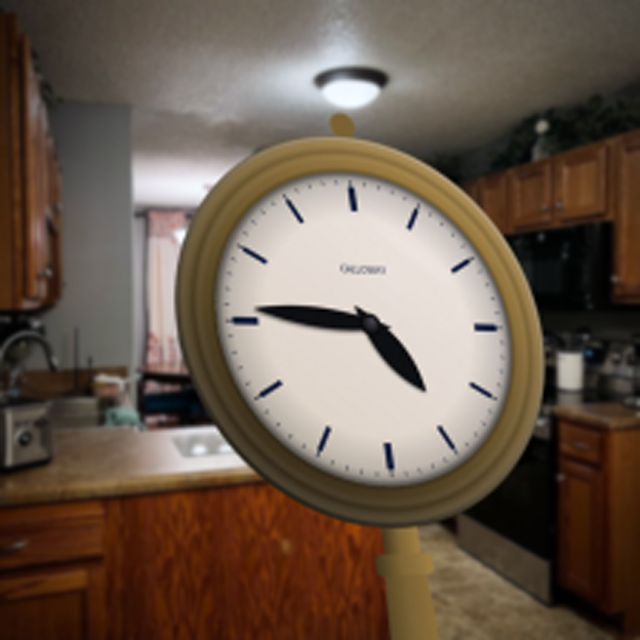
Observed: 4.46
